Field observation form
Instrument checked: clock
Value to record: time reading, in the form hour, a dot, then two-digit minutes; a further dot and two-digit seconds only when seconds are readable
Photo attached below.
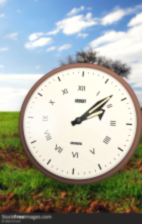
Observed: 2.08
